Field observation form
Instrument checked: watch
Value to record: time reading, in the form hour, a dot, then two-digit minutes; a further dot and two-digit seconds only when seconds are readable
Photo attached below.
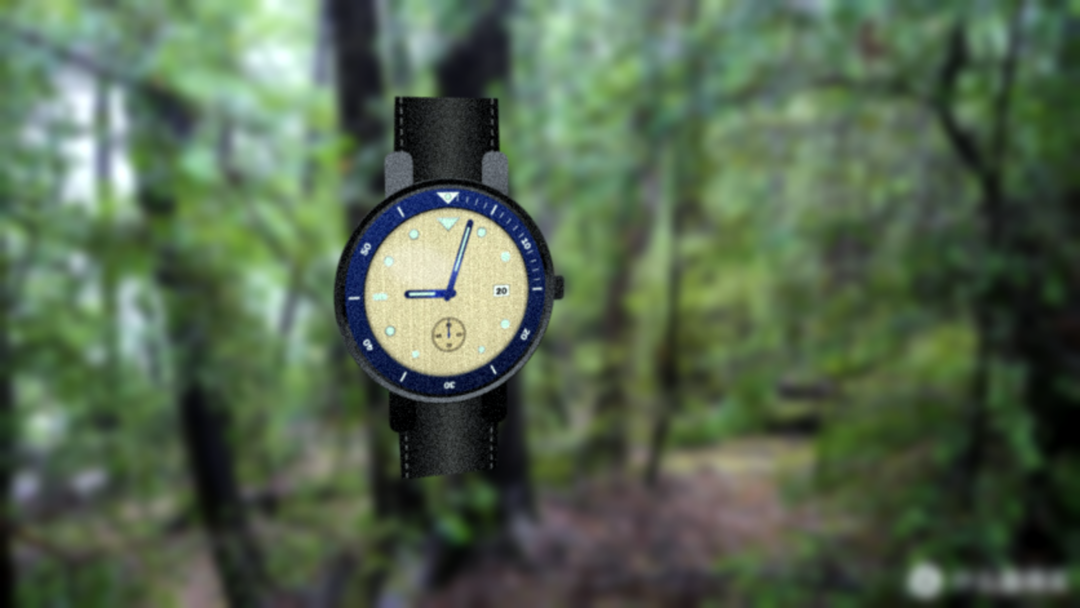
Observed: 9.03
